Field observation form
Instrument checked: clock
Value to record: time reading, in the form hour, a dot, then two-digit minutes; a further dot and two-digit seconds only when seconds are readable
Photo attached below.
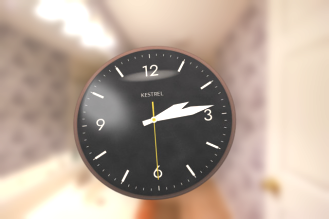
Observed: 2.13.30
